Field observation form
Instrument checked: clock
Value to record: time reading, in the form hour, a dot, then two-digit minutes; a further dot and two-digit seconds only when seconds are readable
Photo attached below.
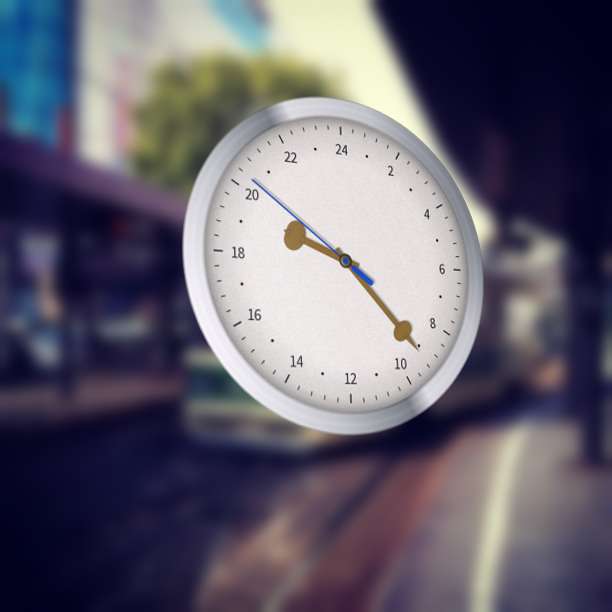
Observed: 19.22.51
